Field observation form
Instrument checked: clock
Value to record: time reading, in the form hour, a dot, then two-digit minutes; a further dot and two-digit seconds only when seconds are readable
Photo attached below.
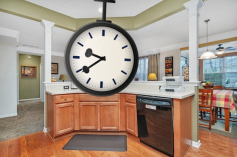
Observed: 9.39
